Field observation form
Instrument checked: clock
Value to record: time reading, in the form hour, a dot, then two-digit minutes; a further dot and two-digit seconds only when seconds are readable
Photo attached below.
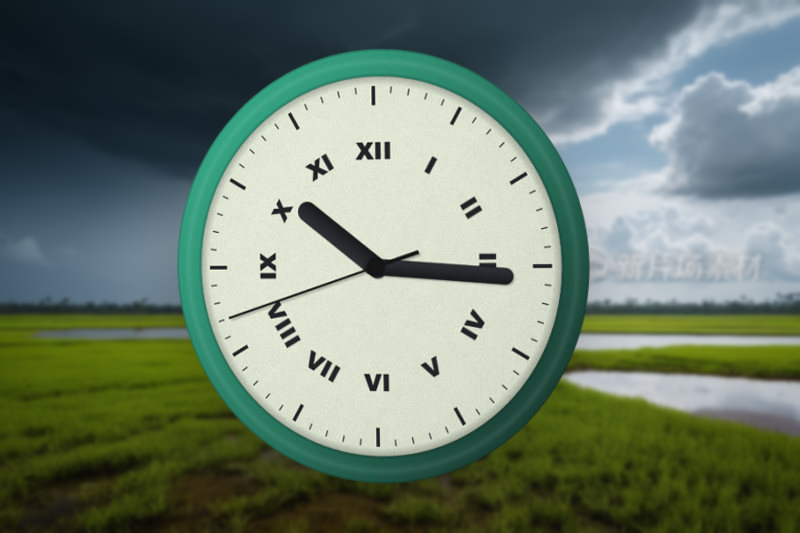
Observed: 10.15.42
